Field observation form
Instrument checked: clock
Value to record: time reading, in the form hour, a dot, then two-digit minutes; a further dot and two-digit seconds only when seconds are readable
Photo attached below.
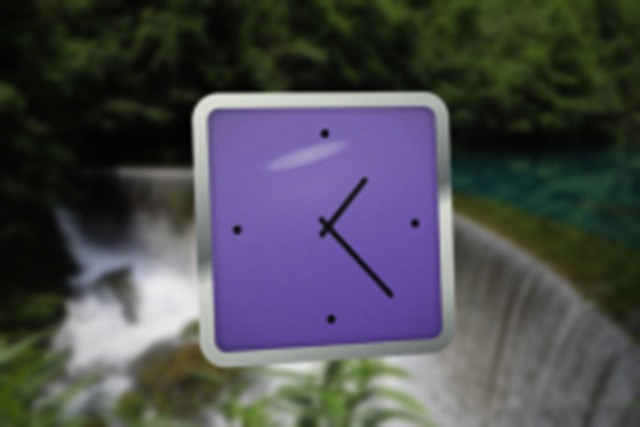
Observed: 1.23
